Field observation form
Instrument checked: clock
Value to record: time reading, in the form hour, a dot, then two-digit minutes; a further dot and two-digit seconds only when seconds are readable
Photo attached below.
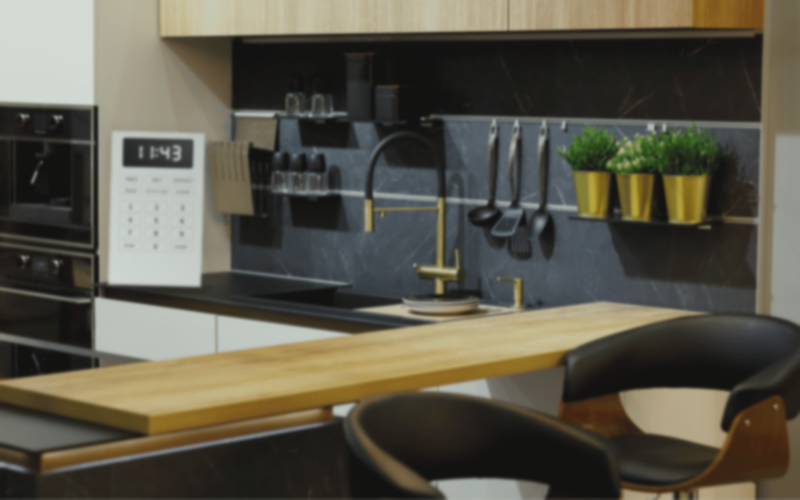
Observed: 11.43
